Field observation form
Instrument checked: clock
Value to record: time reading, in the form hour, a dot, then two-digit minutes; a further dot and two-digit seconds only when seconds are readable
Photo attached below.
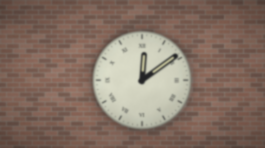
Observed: 12.09
